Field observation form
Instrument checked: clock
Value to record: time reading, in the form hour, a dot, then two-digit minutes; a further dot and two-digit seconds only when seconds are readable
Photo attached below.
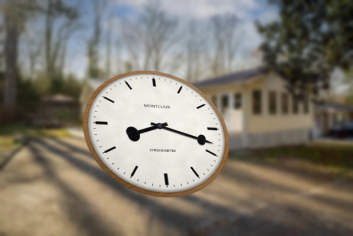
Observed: 8.18
